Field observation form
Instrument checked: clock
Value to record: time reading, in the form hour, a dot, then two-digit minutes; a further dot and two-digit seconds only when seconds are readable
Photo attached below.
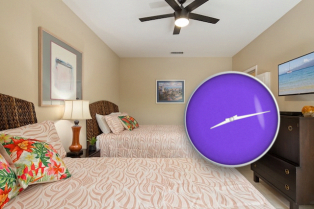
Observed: 8.13
